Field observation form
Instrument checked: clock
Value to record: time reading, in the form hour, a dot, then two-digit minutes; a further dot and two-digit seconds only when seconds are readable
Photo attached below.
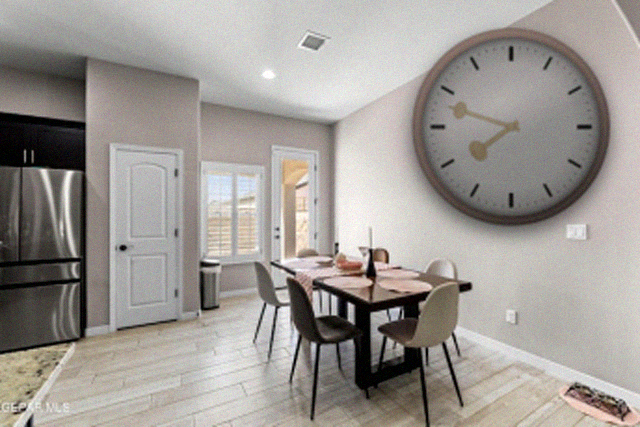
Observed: 7.48
